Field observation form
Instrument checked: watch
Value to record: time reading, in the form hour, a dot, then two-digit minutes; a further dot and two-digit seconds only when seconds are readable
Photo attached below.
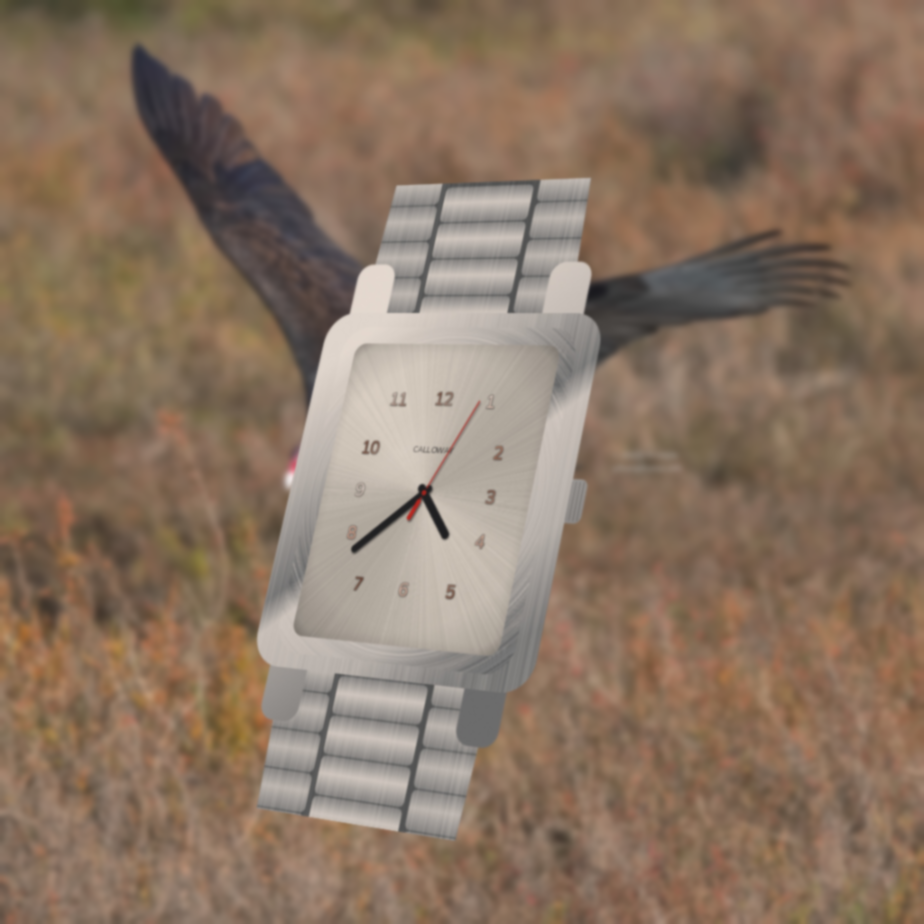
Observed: 4.38.04
